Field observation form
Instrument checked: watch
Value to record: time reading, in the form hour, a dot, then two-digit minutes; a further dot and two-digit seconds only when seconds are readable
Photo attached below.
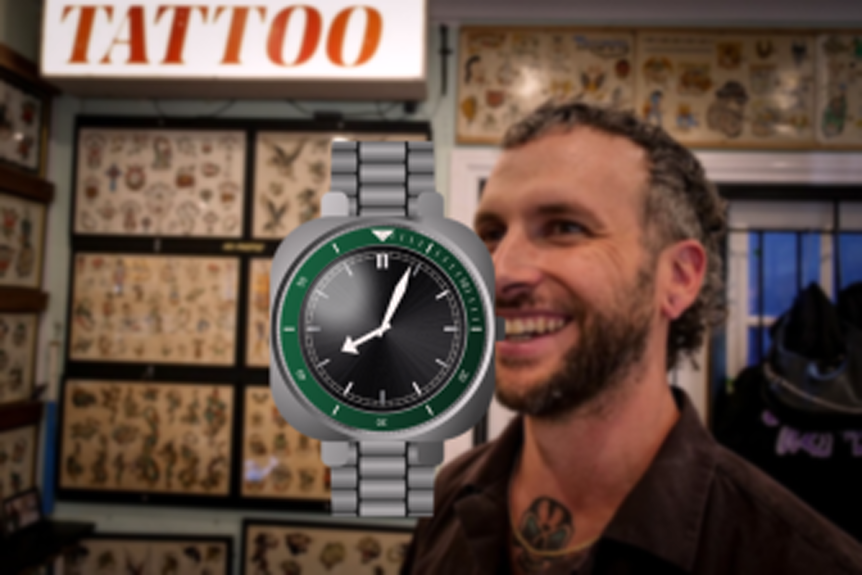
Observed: 8.04
